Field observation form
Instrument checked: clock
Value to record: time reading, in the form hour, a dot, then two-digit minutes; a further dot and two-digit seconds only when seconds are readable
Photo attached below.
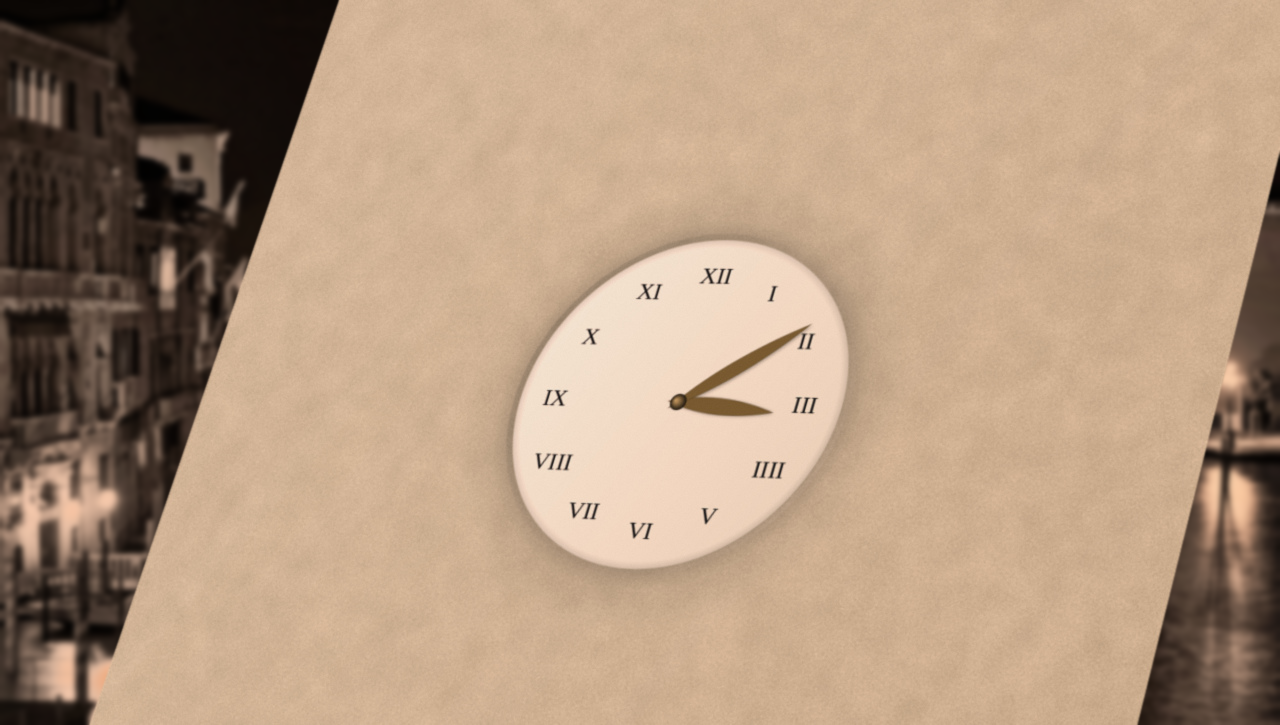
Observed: 3.09
